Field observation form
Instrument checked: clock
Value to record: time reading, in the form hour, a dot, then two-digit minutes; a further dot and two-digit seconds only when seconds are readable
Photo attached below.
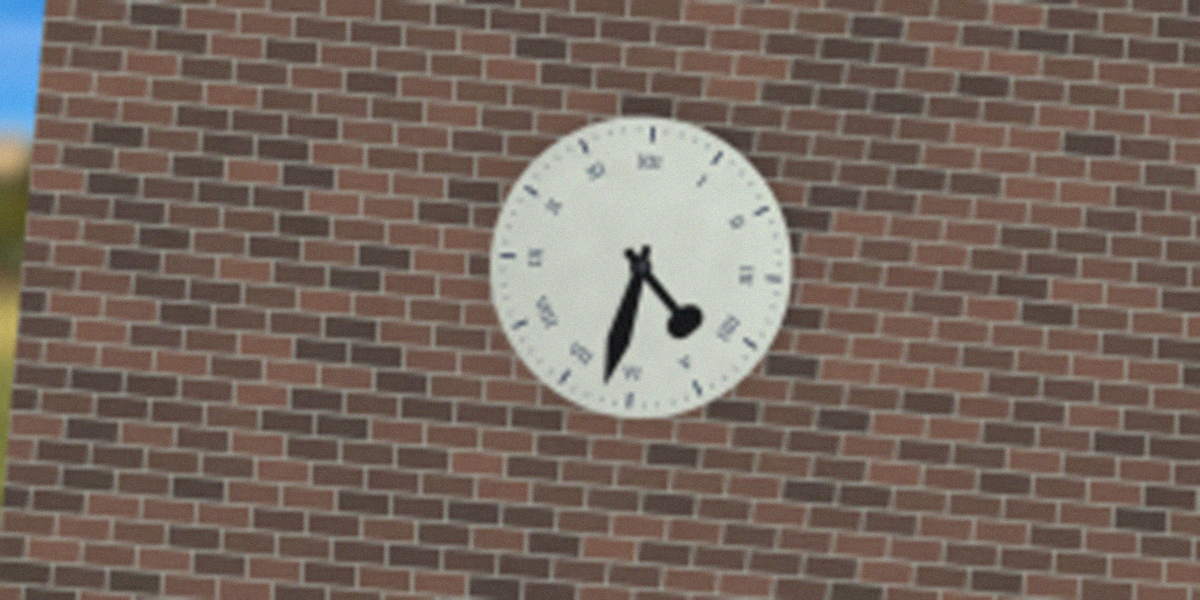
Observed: 4.32
